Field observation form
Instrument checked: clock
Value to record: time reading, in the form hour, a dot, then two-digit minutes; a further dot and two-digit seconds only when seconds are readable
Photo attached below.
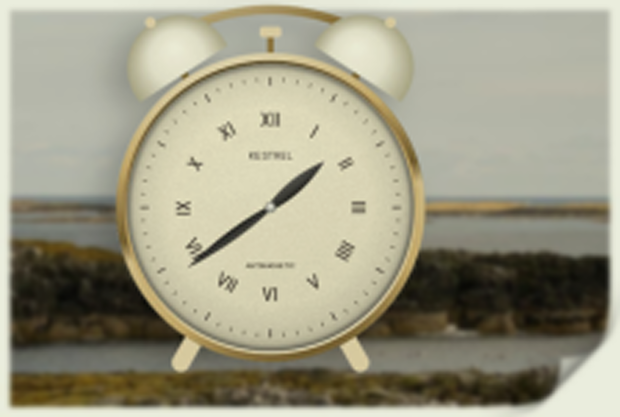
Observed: 1.39
